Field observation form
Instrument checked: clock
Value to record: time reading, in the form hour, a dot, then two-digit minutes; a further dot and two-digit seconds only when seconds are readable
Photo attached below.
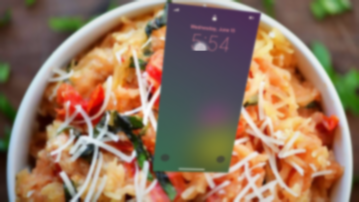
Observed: 5.54
